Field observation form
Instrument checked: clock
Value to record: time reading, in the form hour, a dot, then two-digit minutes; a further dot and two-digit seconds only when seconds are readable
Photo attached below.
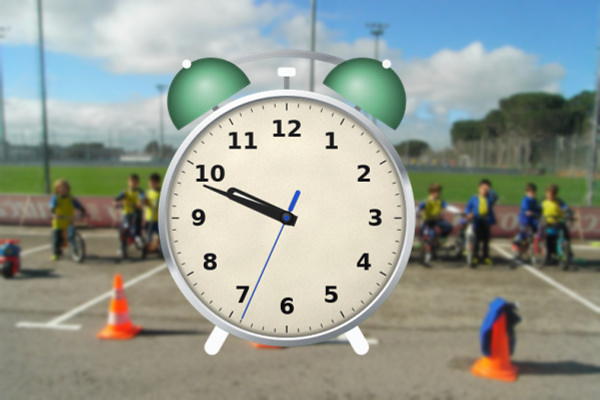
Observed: 9.48.34
